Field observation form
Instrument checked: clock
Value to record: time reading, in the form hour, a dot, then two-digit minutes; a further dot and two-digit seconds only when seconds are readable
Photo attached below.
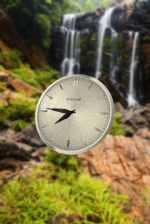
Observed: 7.46
